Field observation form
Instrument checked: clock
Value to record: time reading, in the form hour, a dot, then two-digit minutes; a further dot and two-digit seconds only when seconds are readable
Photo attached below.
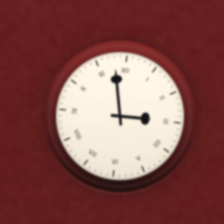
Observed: 2.58
